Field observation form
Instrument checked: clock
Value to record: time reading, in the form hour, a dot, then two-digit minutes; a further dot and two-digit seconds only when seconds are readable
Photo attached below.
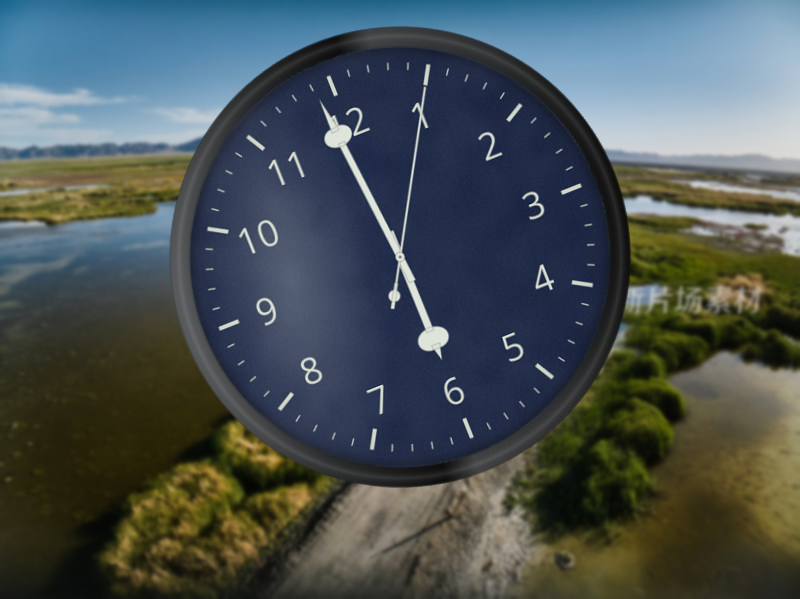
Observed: 5.59.05
